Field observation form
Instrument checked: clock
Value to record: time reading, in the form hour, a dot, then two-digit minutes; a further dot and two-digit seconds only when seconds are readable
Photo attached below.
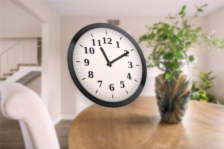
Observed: 11.10
